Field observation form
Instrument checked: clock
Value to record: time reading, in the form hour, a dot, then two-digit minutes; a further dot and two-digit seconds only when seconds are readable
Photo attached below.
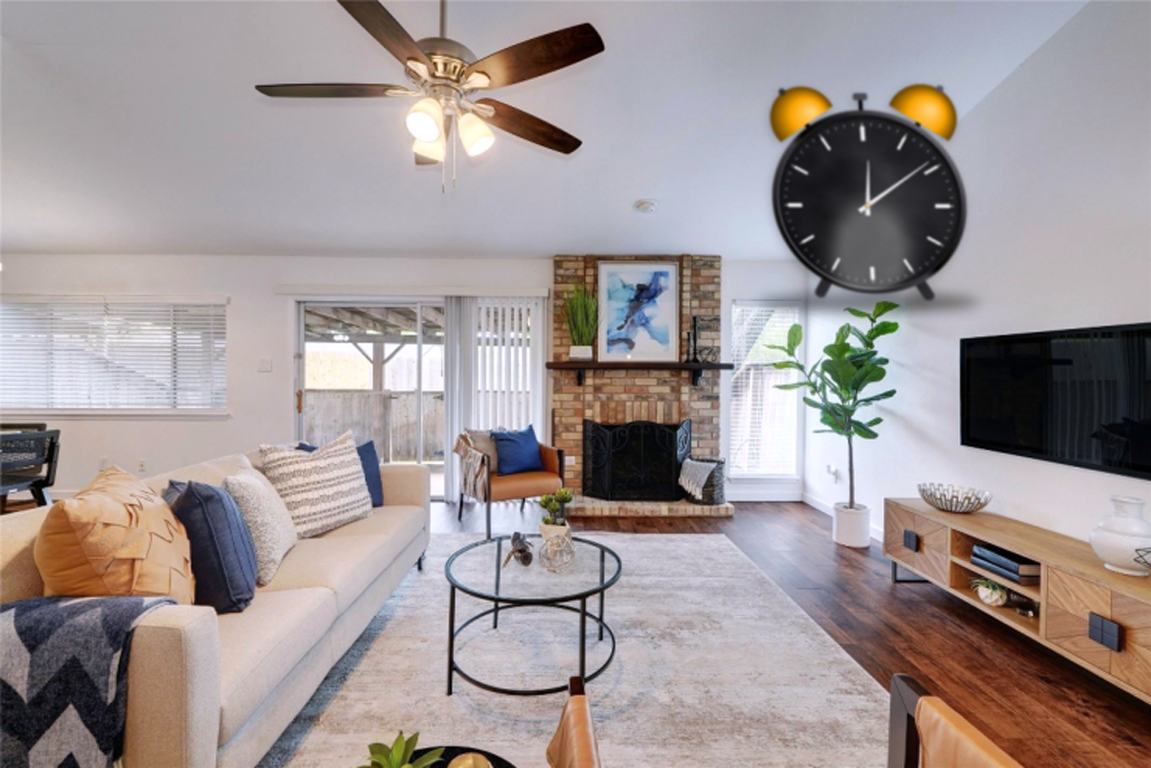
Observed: 12.09
